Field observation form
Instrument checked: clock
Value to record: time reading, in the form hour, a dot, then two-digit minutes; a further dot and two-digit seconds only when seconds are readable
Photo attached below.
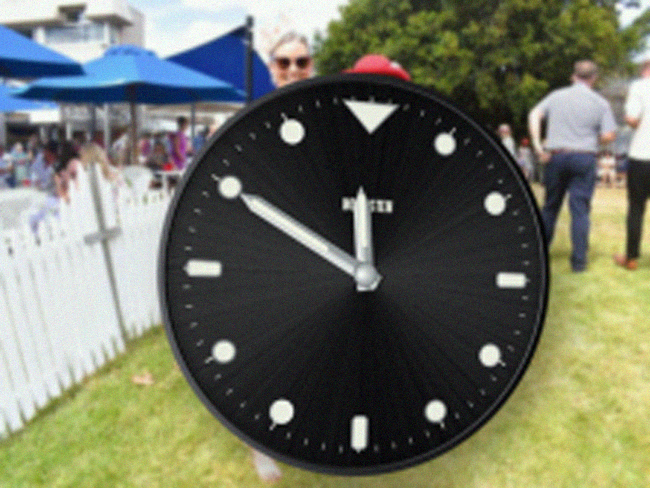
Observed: 11.50
